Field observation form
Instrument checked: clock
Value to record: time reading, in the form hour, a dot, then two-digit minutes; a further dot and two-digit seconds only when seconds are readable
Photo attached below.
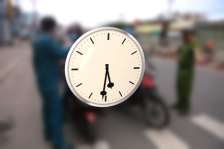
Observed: 5.31
